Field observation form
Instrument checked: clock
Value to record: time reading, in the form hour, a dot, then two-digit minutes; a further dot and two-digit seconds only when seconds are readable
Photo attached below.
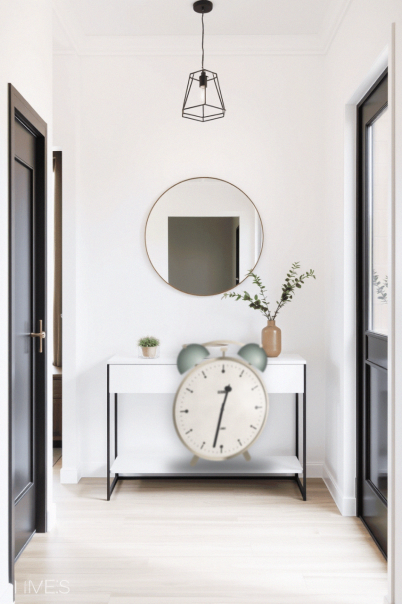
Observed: 12.32
